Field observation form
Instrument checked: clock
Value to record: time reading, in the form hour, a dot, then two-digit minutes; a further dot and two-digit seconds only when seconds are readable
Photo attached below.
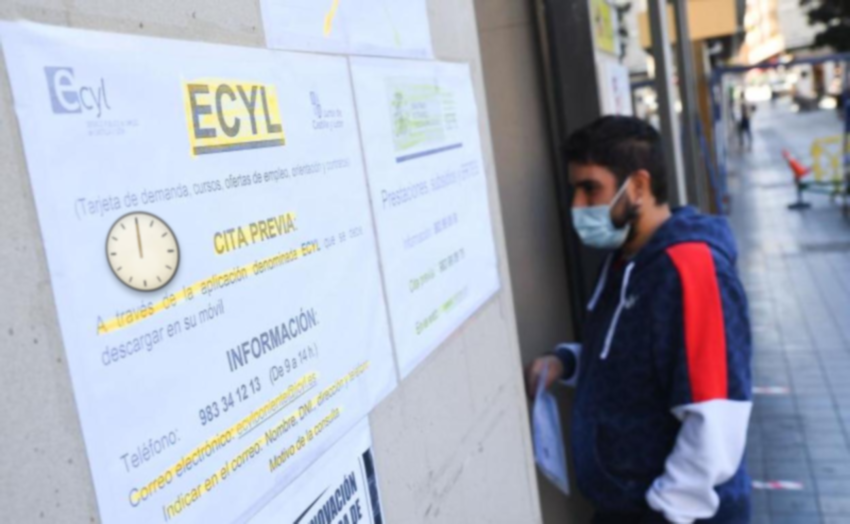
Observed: 12.00
